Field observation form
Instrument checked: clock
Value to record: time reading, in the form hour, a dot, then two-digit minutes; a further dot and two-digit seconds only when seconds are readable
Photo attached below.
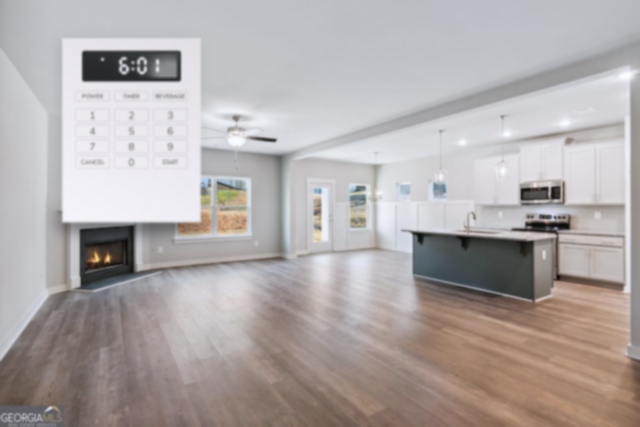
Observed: 6.01
